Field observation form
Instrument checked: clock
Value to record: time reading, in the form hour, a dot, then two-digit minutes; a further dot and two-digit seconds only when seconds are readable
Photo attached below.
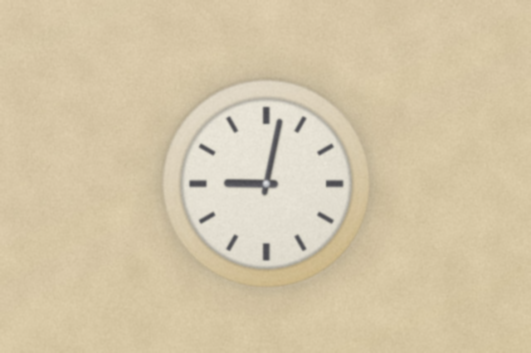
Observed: 9.02
